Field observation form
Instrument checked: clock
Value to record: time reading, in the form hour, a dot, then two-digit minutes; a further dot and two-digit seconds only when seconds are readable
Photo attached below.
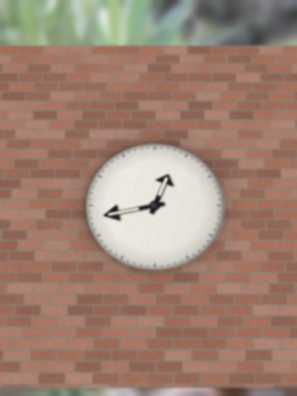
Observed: 12.43
